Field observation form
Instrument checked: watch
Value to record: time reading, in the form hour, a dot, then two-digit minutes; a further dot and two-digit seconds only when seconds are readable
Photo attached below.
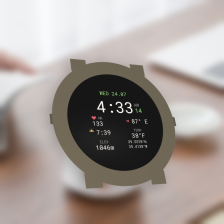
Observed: 4.33
